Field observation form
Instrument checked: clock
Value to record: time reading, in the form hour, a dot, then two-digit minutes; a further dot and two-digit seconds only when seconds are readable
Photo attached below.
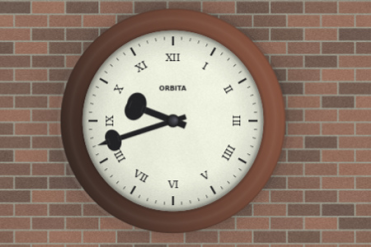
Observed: 9.42
